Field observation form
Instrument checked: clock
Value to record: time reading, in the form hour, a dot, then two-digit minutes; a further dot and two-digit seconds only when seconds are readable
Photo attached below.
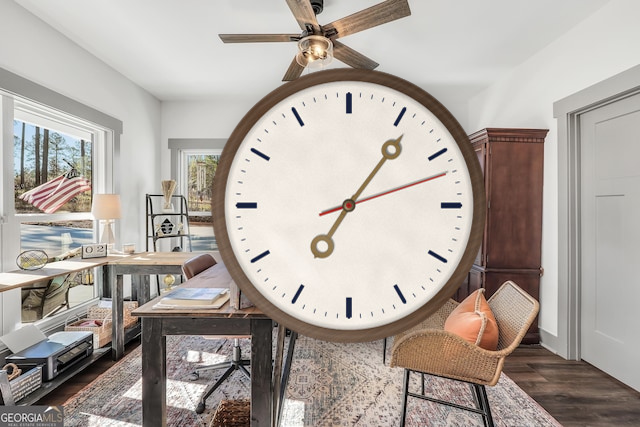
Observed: 7.06.12
